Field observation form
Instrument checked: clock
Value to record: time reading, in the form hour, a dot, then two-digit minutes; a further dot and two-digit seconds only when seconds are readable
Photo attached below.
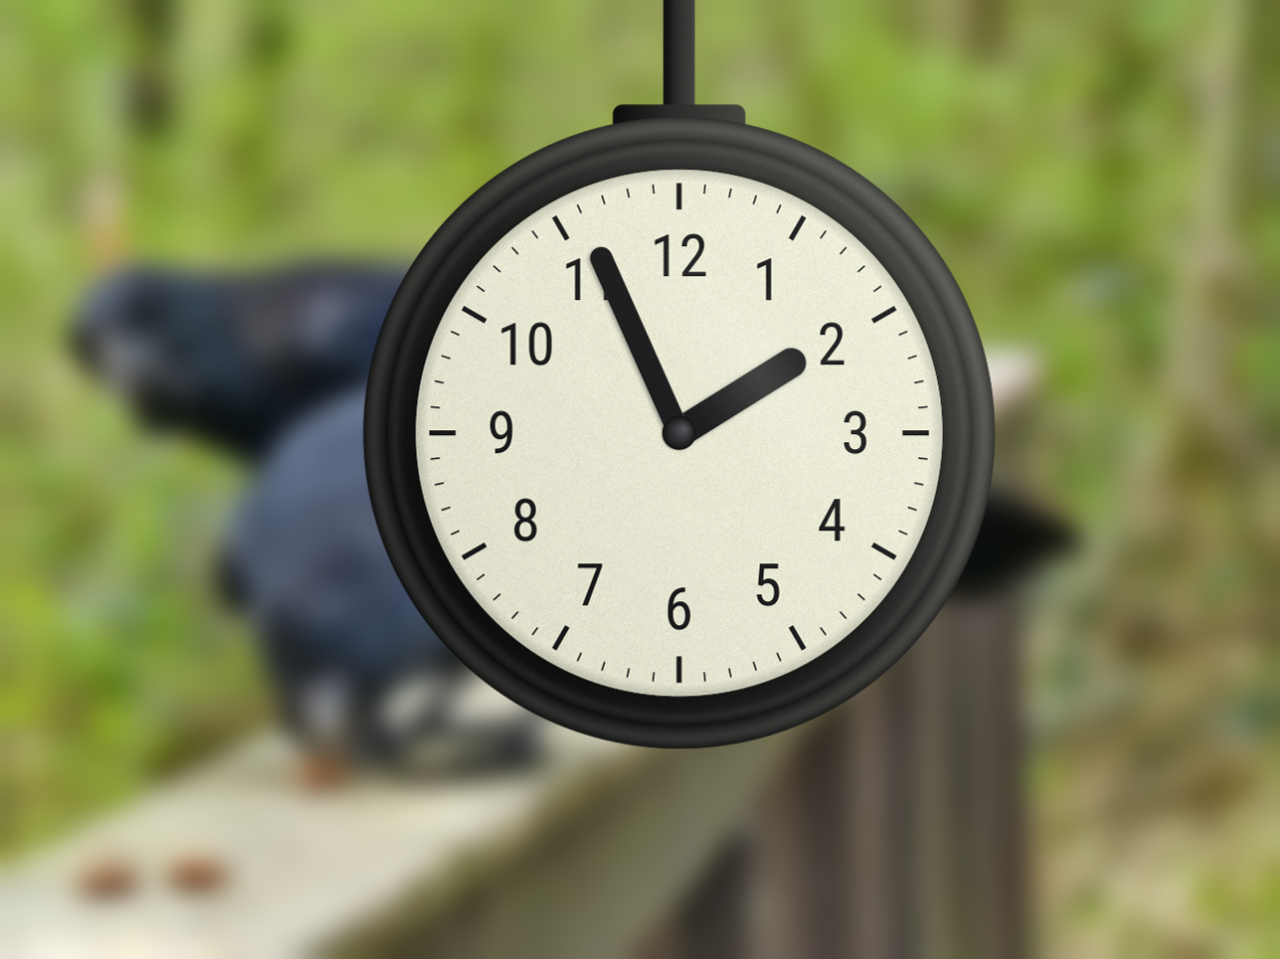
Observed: 1.56
